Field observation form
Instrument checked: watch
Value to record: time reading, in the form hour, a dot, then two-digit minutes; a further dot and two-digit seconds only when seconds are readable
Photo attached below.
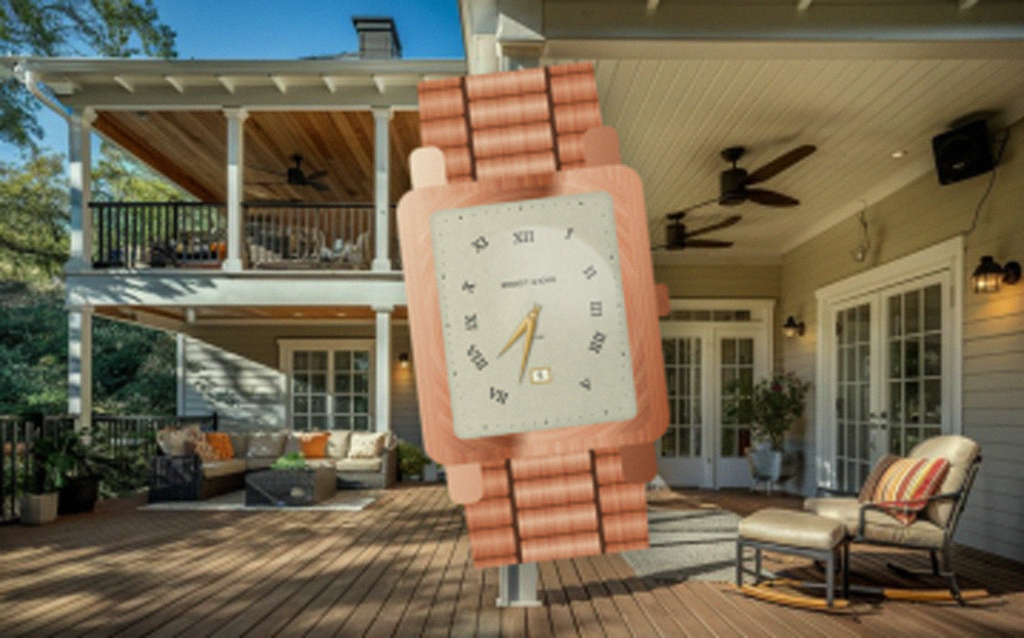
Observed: 7.33
